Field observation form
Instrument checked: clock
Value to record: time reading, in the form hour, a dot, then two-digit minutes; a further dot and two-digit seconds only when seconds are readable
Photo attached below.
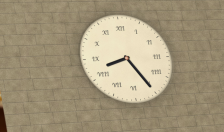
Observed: 8.25
